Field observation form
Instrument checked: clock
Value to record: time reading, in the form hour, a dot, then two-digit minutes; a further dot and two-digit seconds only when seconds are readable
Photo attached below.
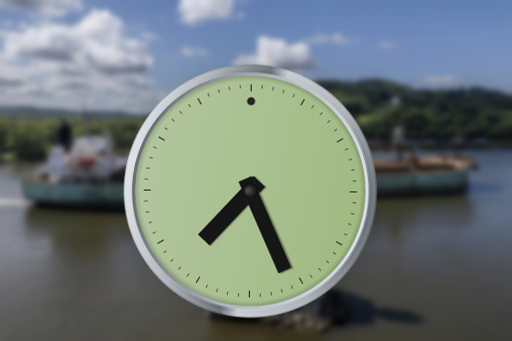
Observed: 7.26
